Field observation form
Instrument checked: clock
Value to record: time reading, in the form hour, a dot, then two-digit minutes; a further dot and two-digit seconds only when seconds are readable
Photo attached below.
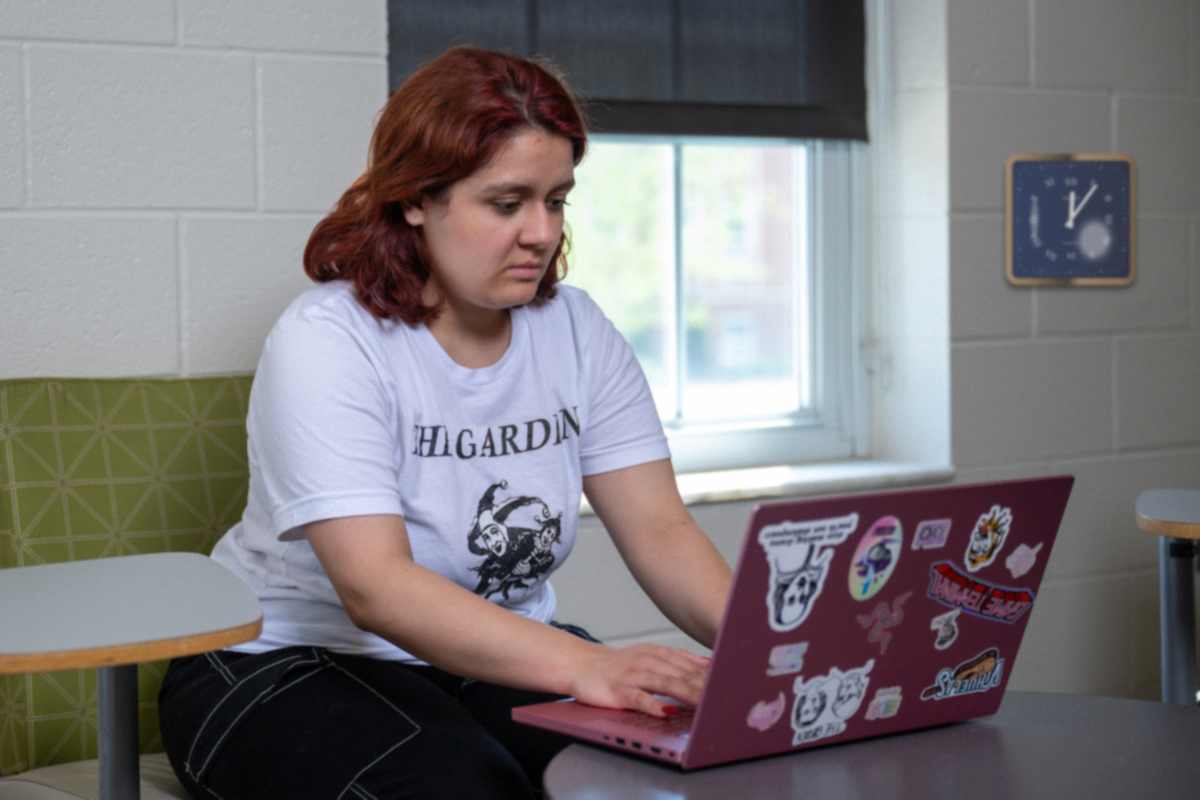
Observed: 12.06
